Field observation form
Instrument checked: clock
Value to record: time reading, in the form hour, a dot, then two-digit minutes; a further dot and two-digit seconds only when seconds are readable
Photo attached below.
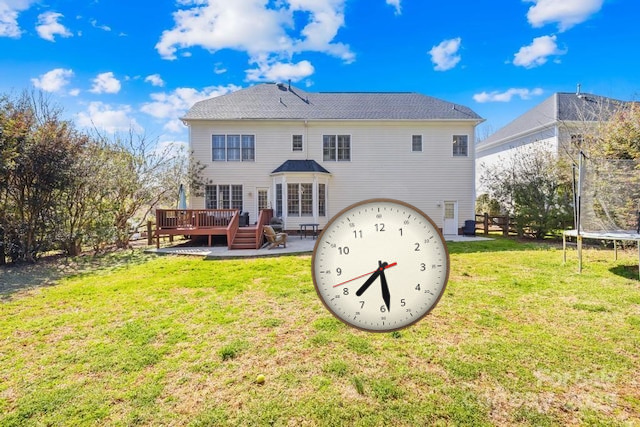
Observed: 7.28.42
